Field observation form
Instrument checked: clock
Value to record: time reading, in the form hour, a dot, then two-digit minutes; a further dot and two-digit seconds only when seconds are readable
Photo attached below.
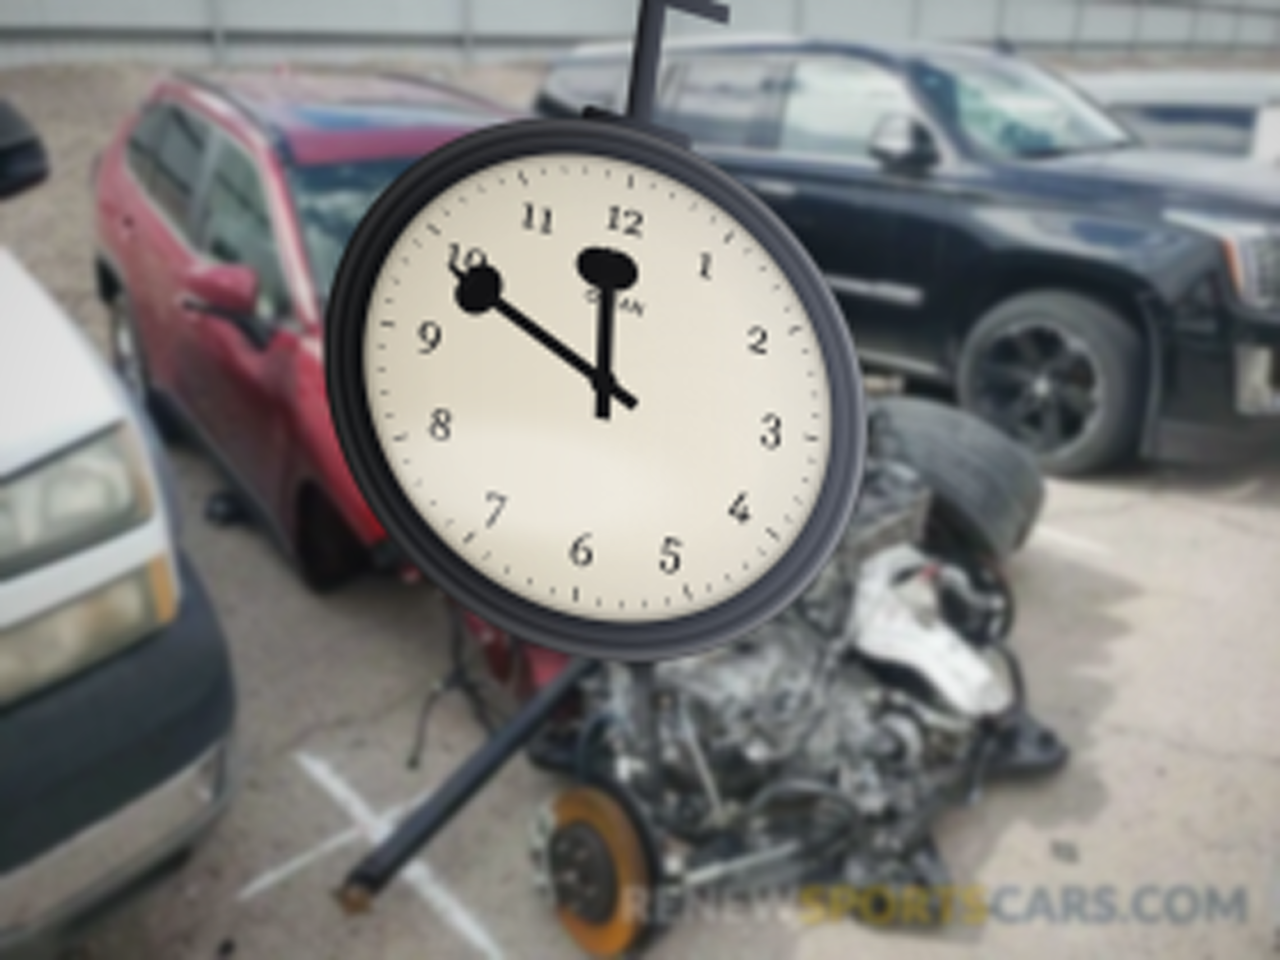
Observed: 11.49
